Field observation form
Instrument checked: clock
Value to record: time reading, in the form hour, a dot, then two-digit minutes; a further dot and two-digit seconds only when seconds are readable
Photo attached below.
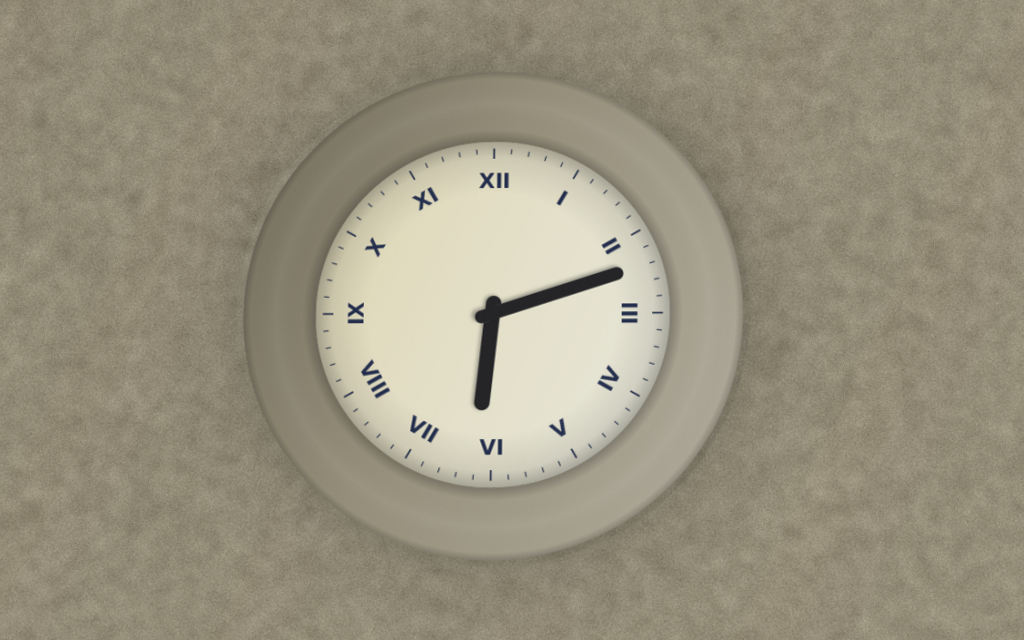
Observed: 6.12
